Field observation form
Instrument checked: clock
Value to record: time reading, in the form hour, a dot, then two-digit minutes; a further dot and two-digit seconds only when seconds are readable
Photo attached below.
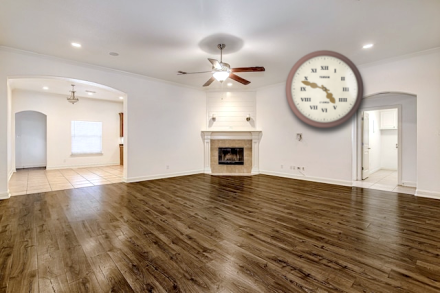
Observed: 4.48
